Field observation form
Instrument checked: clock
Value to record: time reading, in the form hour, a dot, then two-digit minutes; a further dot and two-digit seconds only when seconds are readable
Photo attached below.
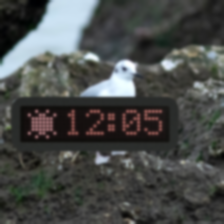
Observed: 12.05
